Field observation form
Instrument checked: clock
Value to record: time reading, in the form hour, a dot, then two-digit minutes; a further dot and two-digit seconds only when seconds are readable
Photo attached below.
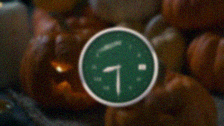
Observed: 8.30
